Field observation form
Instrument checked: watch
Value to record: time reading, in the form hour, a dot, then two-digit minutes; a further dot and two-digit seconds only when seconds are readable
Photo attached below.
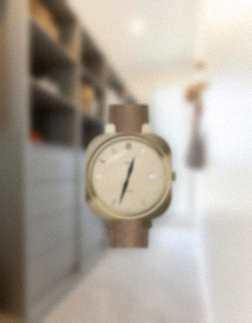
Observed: 12.33
